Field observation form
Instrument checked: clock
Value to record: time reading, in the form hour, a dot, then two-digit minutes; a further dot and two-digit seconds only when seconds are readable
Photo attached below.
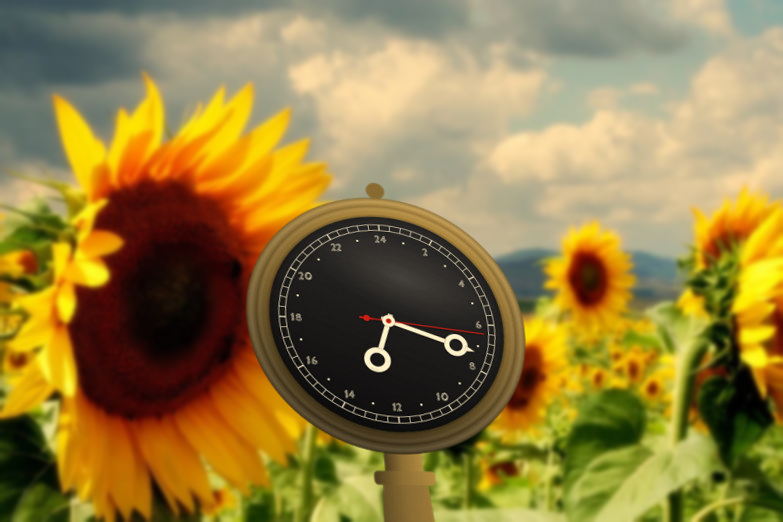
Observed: 13.18.16
